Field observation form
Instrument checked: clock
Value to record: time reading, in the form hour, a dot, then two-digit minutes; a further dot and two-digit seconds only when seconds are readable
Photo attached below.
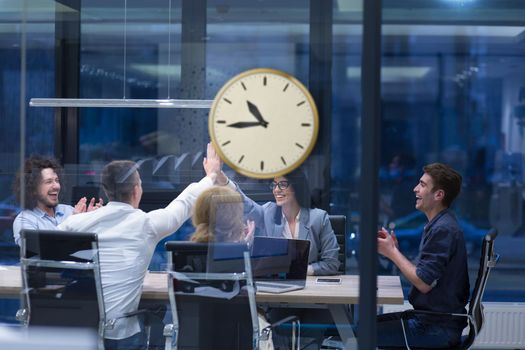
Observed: 10.44
